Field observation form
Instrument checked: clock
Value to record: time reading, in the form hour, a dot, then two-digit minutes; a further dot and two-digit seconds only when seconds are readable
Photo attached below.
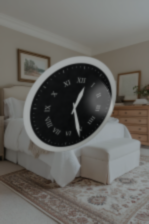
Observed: 12.26
